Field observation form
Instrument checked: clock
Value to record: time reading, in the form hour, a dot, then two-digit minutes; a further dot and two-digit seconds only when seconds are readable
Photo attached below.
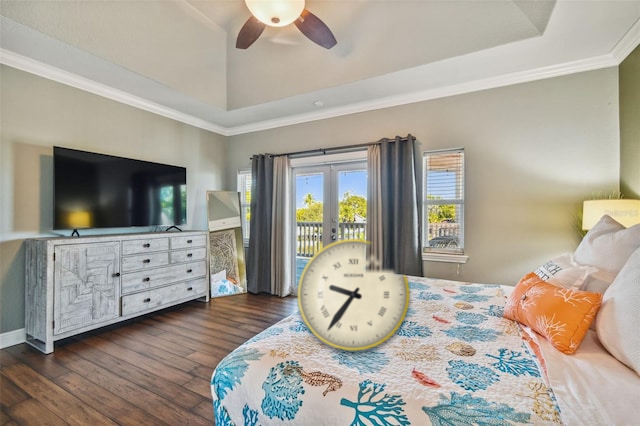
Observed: 9.36
